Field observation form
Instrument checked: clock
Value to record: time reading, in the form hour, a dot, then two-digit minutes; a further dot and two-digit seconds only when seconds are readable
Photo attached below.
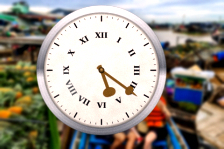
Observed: 5.21
